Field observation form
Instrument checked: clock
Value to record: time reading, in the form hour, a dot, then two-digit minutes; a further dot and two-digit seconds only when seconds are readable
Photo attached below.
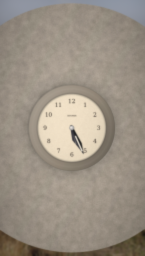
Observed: 5.26
